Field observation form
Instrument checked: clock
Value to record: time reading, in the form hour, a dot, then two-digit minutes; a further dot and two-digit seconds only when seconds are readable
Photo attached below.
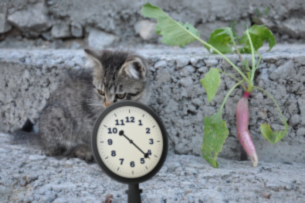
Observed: 10.22
